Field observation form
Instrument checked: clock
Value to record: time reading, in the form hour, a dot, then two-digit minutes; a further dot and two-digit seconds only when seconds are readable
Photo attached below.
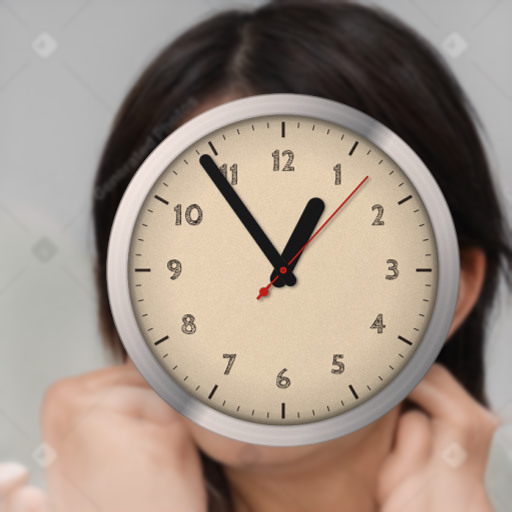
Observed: 12.54.07
